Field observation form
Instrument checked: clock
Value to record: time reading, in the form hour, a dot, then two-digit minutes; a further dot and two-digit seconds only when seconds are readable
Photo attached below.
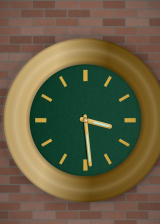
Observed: 3.29
